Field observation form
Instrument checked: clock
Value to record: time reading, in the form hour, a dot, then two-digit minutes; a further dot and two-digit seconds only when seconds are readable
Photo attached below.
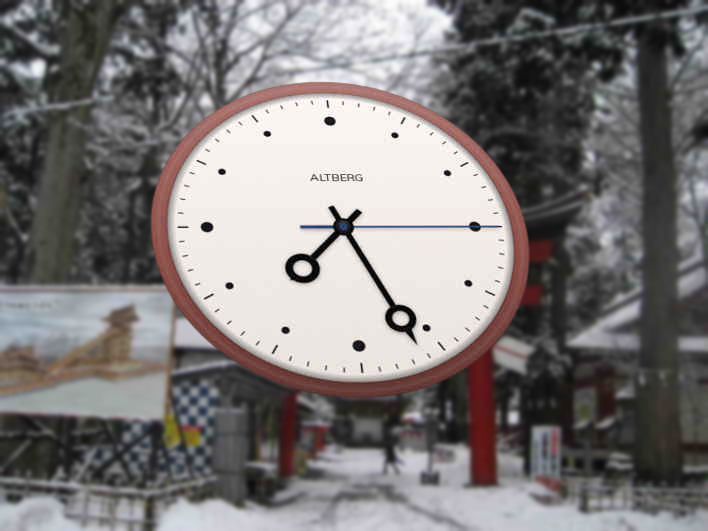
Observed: 7.26.15
